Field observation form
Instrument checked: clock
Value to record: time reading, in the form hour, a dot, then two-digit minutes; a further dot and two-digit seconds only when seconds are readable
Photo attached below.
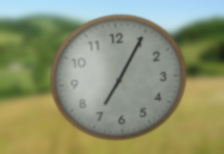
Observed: 7.05
